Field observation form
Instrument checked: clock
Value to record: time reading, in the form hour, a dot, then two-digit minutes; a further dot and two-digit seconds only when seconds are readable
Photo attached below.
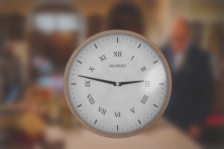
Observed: 2.47
